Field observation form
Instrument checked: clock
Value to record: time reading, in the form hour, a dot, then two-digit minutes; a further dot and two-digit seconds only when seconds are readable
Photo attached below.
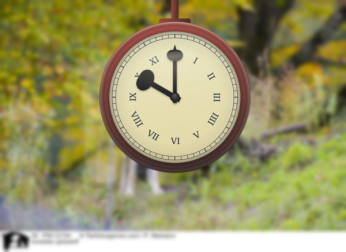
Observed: 10.00
